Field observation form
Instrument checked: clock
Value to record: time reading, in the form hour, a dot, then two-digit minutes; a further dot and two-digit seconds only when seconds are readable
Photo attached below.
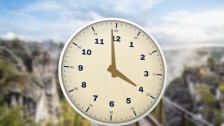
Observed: 3.59
